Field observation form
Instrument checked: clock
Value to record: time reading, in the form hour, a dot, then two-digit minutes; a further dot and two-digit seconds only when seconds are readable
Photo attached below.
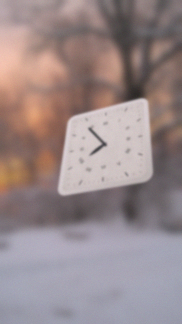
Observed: 7.54
